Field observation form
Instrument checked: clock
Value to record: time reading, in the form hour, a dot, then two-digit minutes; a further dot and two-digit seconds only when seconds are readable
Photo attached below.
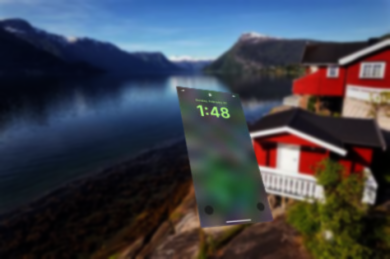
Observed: 1.48
